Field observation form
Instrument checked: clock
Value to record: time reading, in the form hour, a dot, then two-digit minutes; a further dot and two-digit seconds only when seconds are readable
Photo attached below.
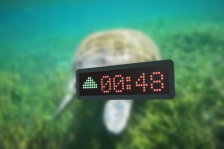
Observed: 0.48
